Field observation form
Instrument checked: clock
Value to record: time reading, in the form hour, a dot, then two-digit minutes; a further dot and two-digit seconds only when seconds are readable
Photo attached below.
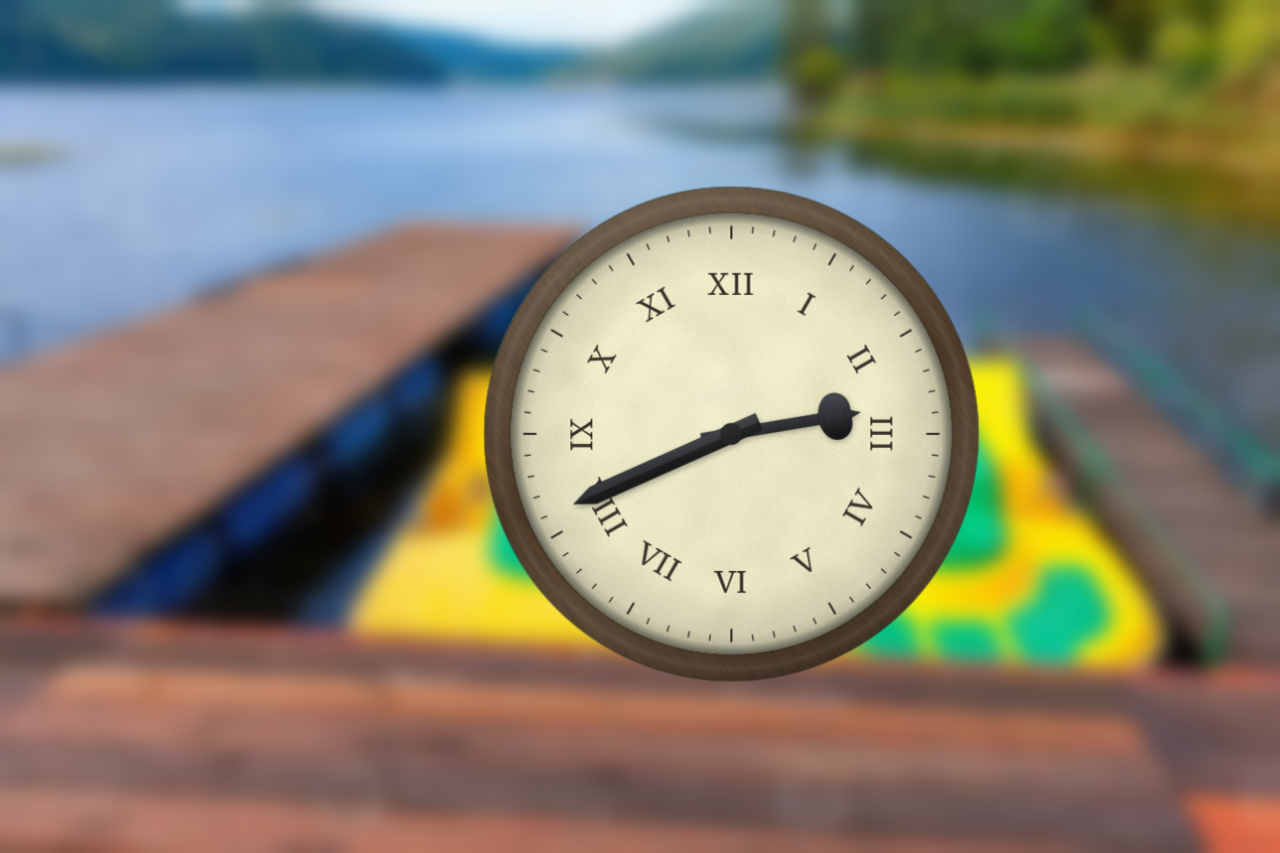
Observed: 2.41
